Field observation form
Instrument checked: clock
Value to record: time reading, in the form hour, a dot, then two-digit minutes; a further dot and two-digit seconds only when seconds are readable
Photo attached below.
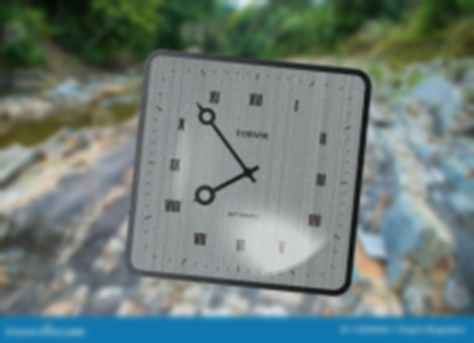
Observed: 7.53
